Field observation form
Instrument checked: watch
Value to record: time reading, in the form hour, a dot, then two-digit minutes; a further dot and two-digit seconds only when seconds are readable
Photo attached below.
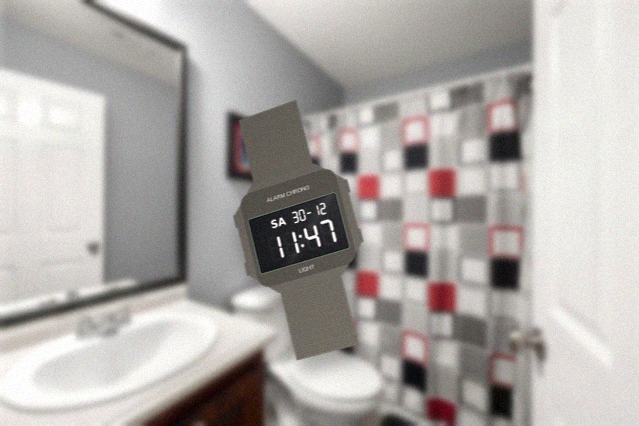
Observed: 11.47
